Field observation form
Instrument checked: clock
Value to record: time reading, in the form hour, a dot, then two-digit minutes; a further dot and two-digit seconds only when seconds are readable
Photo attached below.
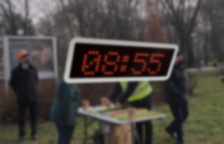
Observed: 8.55
